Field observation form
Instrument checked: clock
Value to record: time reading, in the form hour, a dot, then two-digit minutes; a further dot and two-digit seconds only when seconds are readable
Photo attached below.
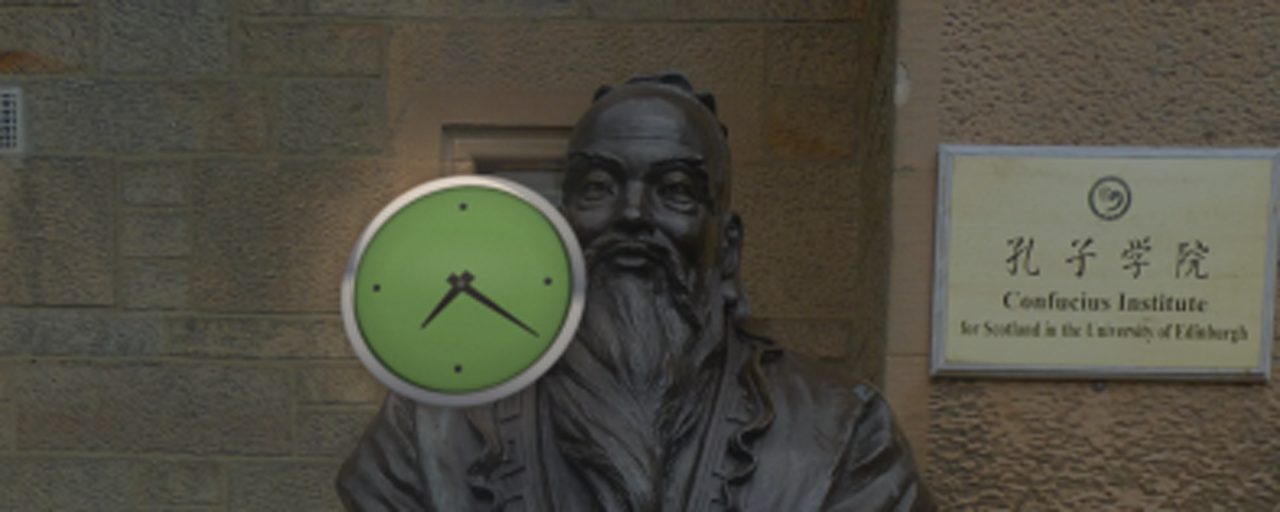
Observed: 7.21
